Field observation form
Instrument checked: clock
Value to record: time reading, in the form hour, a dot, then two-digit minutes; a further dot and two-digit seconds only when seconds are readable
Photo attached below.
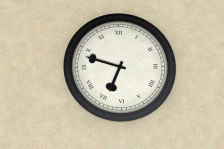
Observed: 6.48
